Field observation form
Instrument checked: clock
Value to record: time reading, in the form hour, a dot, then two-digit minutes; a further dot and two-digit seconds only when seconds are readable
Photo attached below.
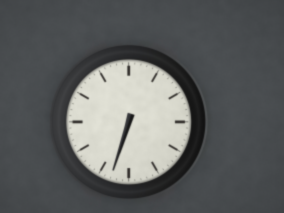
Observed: 6.33
